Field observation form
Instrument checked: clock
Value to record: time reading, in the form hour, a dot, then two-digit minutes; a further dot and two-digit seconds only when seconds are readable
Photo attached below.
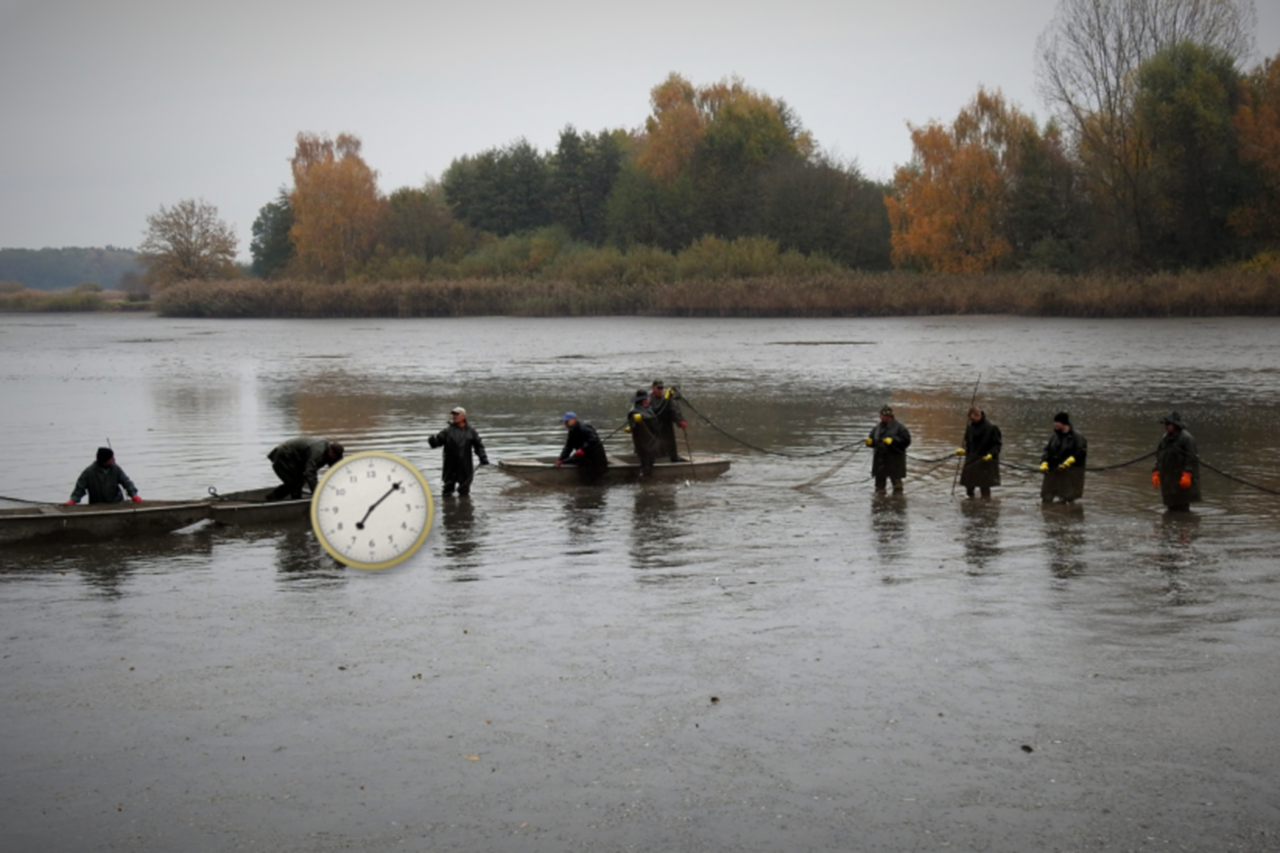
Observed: 7.08
